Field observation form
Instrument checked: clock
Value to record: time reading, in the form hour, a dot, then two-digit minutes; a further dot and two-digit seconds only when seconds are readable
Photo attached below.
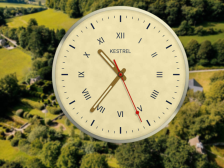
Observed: 10.36.26
